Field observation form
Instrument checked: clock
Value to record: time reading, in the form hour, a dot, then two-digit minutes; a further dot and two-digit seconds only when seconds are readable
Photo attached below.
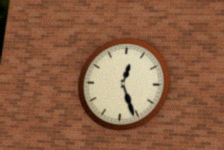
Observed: 12.26
